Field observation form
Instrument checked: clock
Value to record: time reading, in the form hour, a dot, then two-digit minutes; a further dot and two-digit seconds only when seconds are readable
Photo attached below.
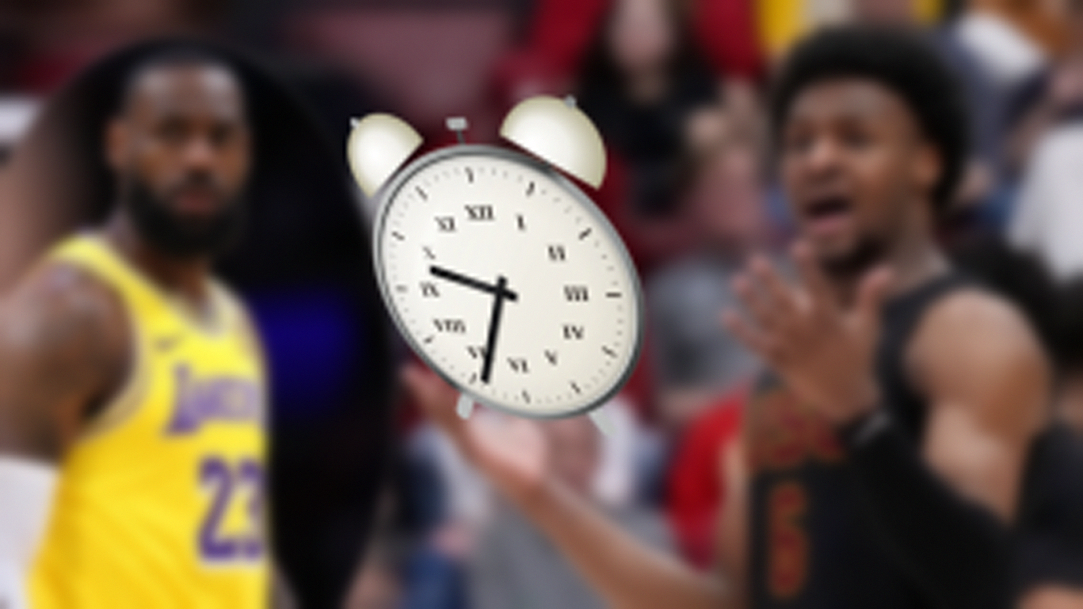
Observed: 9.34
